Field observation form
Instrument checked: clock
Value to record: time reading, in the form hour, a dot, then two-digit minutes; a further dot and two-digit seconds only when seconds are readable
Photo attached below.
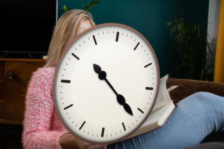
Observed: 10.22
